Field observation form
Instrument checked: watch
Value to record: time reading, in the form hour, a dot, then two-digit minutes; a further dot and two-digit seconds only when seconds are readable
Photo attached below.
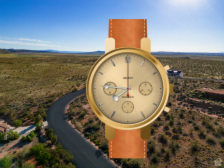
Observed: 7.46
